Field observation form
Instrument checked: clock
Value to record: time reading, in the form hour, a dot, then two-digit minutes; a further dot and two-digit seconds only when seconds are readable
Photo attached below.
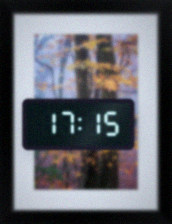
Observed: 17.15
